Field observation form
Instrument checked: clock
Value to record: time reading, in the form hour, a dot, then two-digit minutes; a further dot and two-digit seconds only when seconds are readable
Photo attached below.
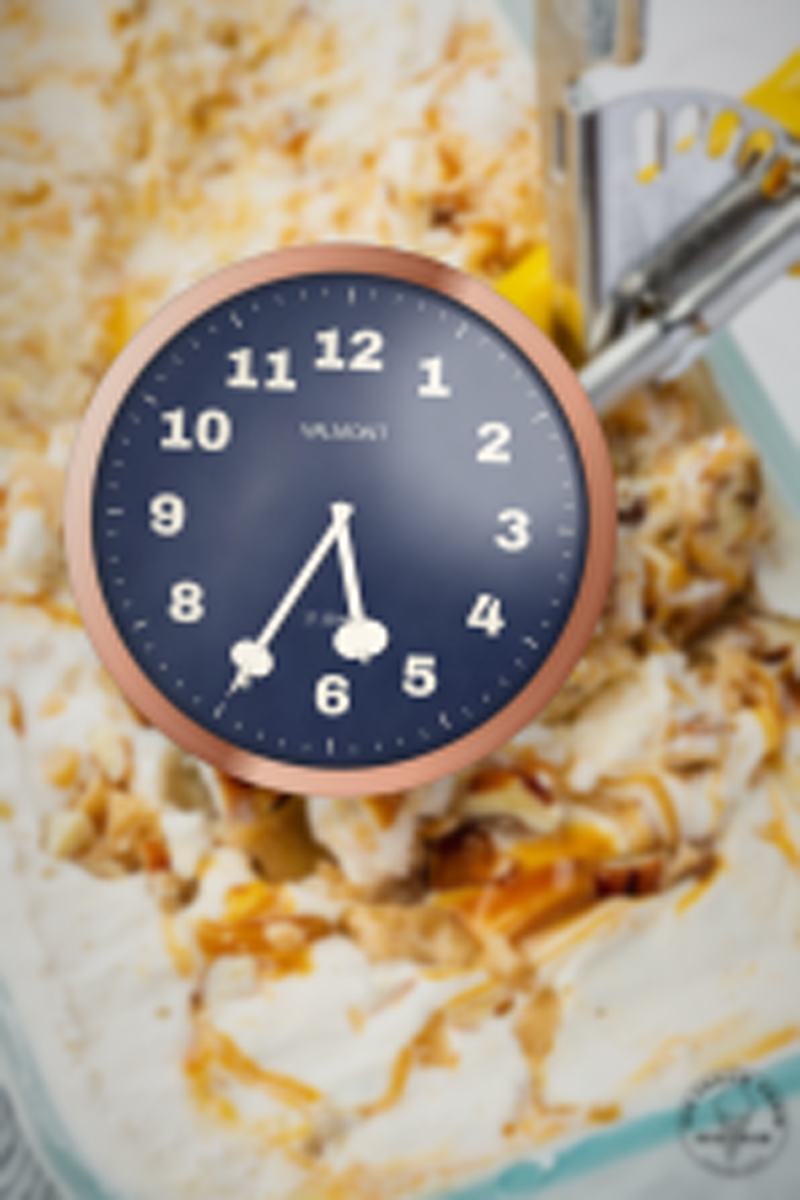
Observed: 5.35
